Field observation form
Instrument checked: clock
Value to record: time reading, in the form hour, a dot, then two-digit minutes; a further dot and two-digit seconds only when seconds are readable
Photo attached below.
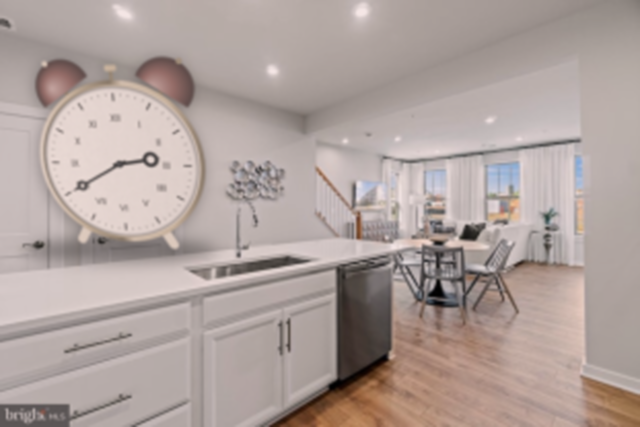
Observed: 2.40
